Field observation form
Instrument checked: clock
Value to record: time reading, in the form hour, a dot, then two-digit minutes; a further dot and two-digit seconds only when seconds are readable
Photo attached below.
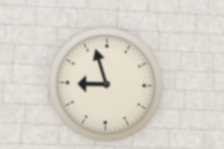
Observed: 8.57
